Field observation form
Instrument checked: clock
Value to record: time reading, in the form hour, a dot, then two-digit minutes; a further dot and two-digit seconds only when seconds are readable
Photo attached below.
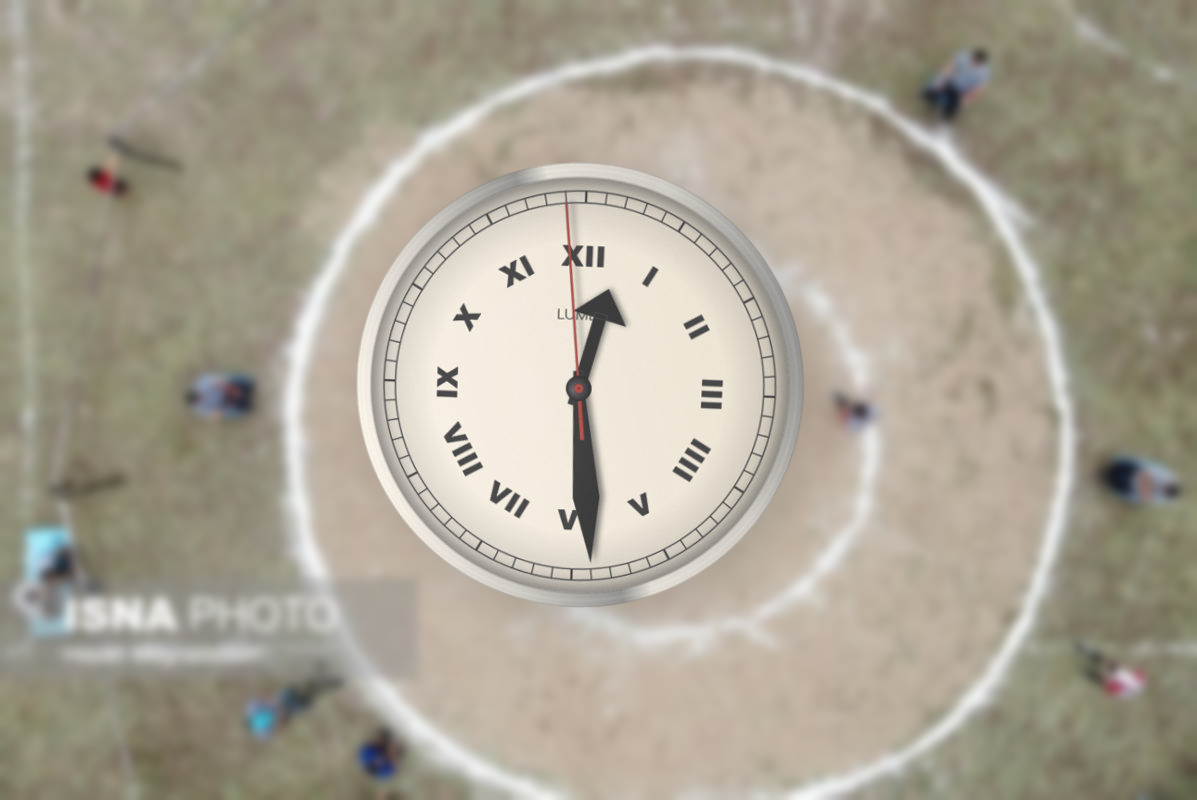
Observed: 12.28.59
